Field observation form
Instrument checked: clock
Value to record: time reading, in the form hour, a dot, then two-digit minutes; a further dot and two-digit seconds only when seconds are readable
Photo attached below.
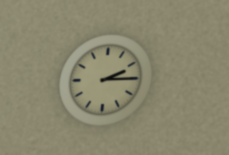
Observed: 2.15
